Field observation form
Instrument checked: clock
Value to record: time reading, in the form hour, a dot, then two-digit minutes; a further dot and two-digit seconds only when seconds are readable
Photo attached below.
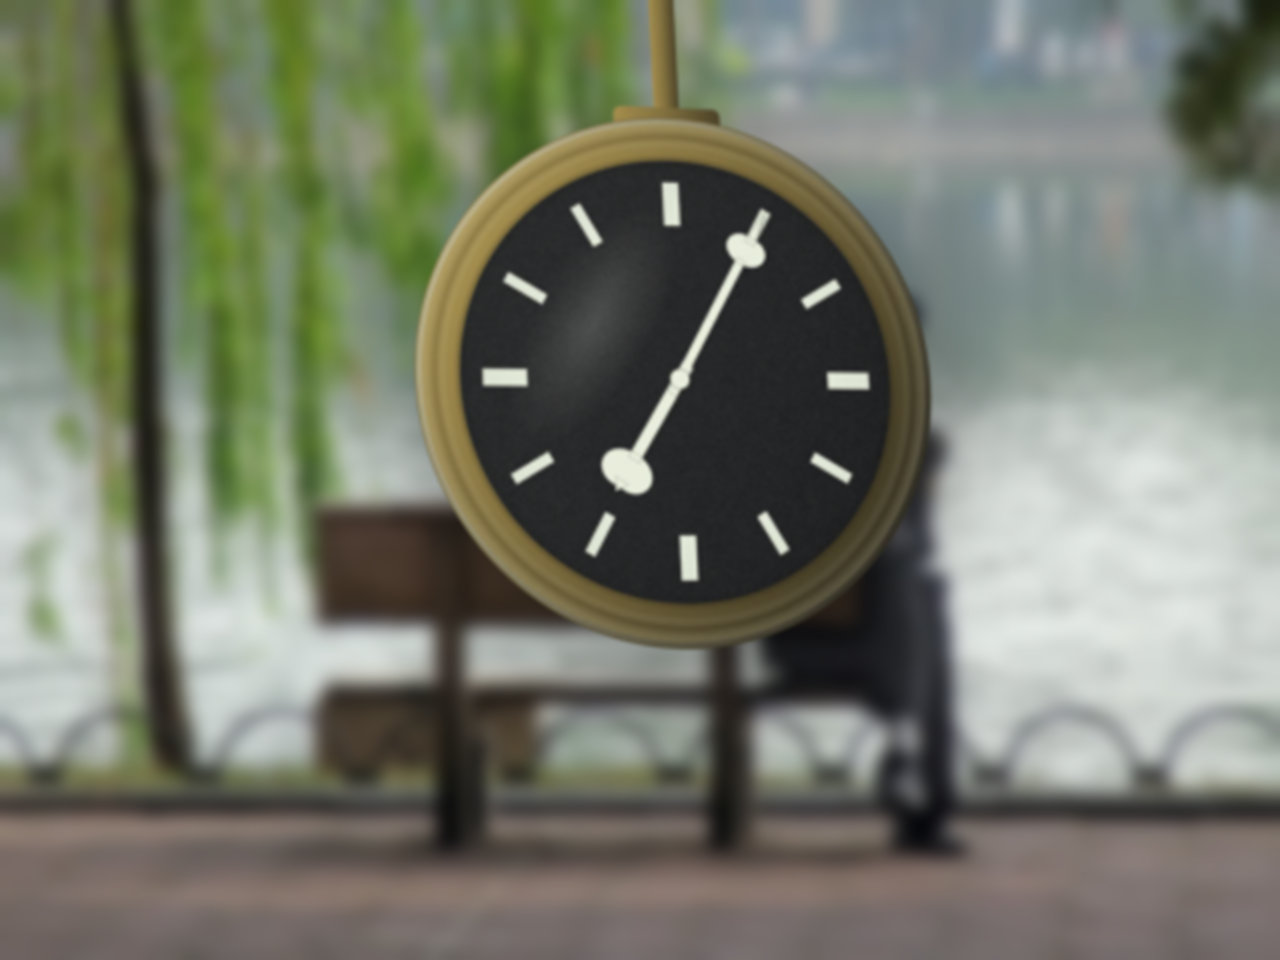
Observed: 7.05
